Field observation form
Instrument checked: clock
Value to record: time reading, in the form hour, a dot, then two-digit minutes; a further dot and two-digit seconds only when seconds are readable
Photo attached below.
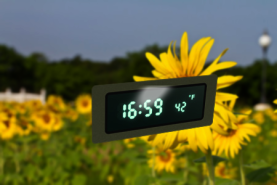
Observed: 16.59
